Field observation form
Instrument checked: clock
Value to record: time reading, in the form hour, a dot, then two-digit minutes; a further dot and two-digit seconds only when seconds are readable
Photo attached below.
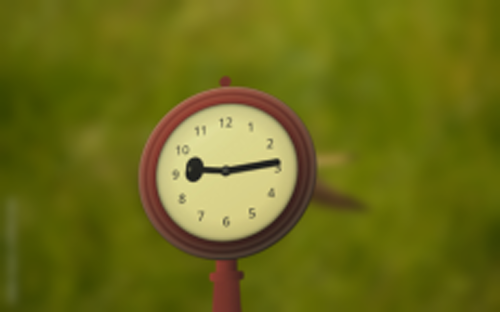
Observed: 9.14
